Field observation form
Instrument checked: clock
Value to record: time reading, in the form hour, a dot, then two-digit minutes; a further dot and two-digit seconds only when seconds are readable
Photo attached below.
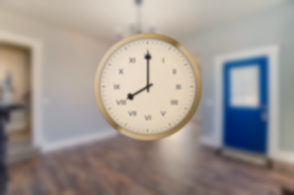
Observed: 8.00
